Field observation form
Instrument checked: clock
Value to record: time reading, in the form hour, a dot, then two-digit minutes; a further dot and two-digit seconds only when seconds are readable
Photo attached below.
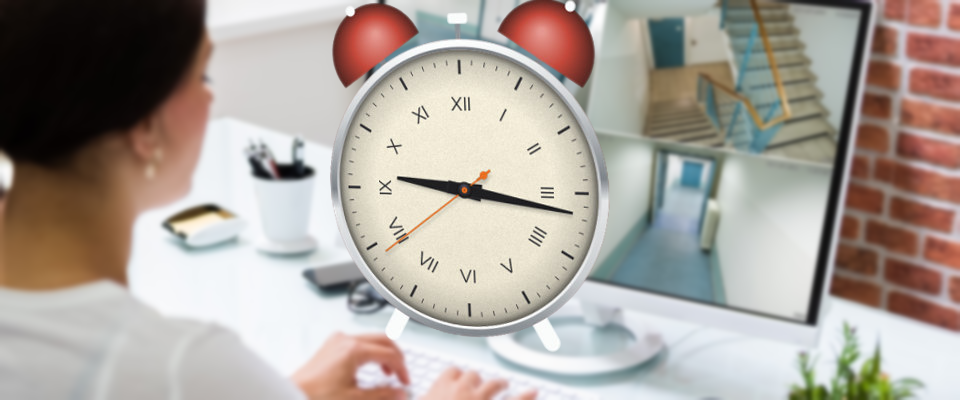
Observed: 9.16.39
